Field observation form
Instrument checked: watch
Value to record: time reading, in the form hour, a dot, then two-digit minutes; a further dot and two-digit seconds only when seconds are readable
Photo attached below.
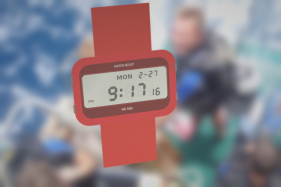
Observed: 9.17.16
